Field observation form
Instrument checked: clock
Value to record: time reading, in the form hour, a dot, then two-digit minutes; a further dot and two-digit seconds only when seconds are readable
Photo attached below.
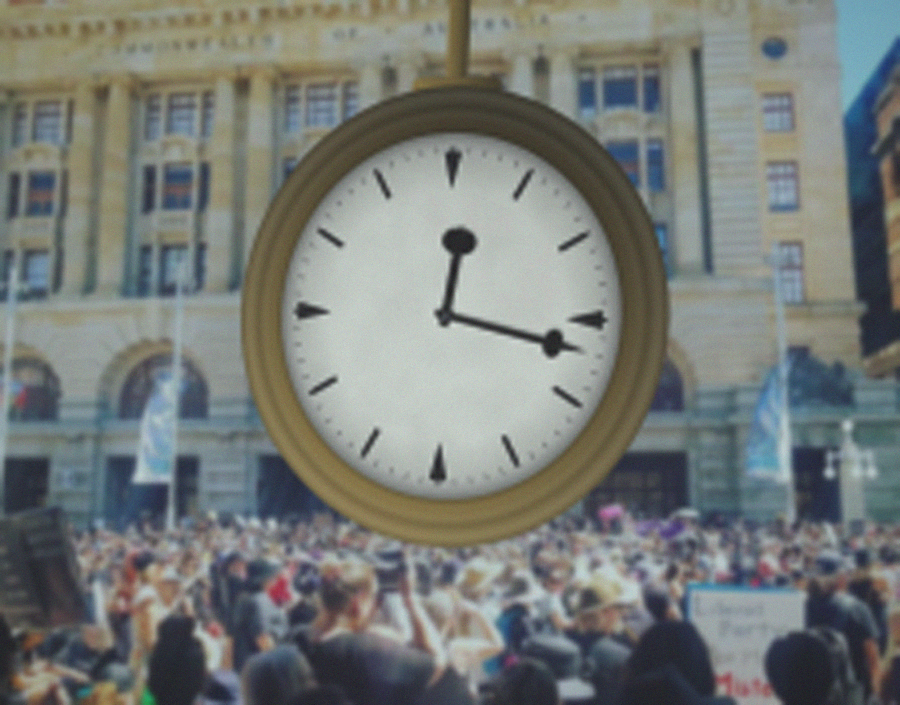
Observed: 12.17
